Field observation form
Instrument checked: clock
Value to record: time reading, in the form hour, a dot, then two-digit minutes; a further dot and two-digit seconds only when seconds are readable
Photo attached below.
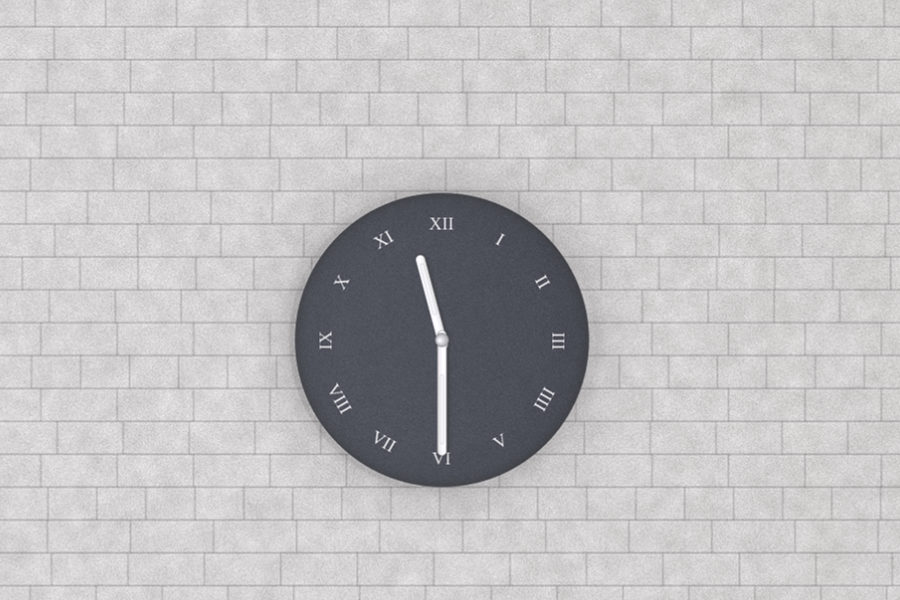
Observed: 11.30
